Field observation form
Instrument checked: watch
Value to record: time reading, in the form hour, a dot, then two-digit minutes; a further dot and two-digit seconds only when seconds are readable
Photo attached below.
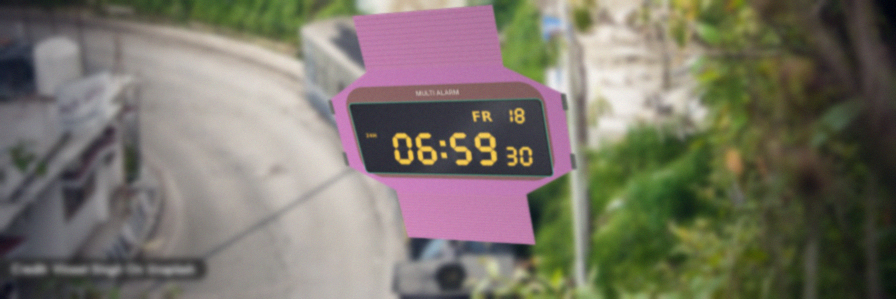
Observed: 6.59.30
